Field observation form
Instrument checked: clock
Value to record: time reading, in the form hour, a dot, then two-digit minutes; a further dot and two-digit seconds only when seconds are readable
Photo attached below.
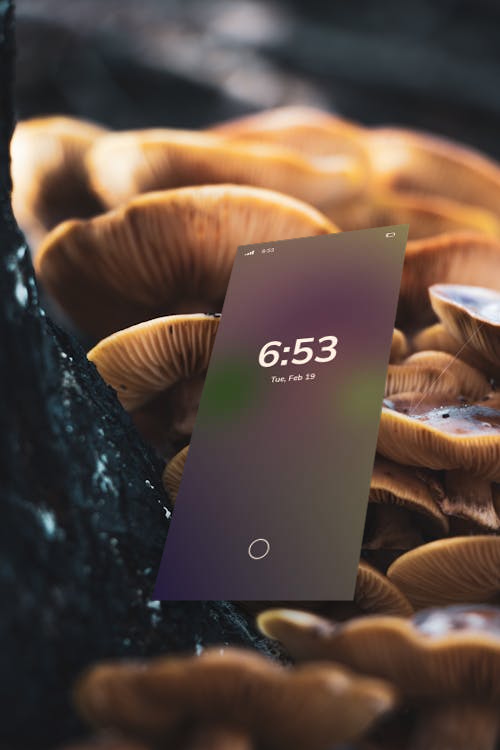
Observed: 6.53
